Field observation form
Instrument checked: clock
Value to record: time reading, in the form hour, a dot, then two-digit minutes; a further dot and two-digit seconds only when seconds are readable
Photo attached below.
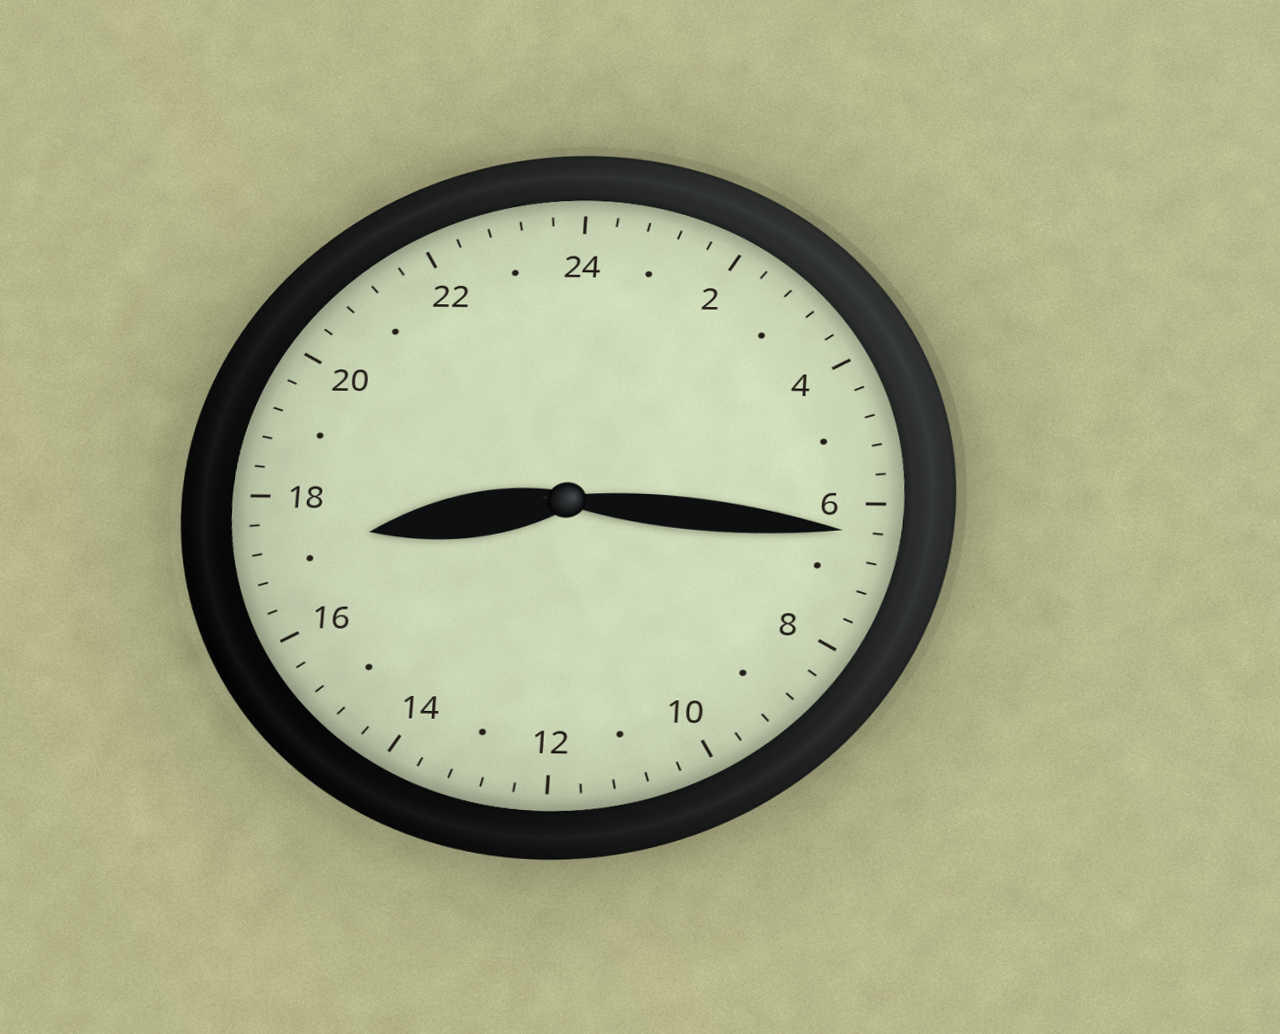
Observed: 17.16
